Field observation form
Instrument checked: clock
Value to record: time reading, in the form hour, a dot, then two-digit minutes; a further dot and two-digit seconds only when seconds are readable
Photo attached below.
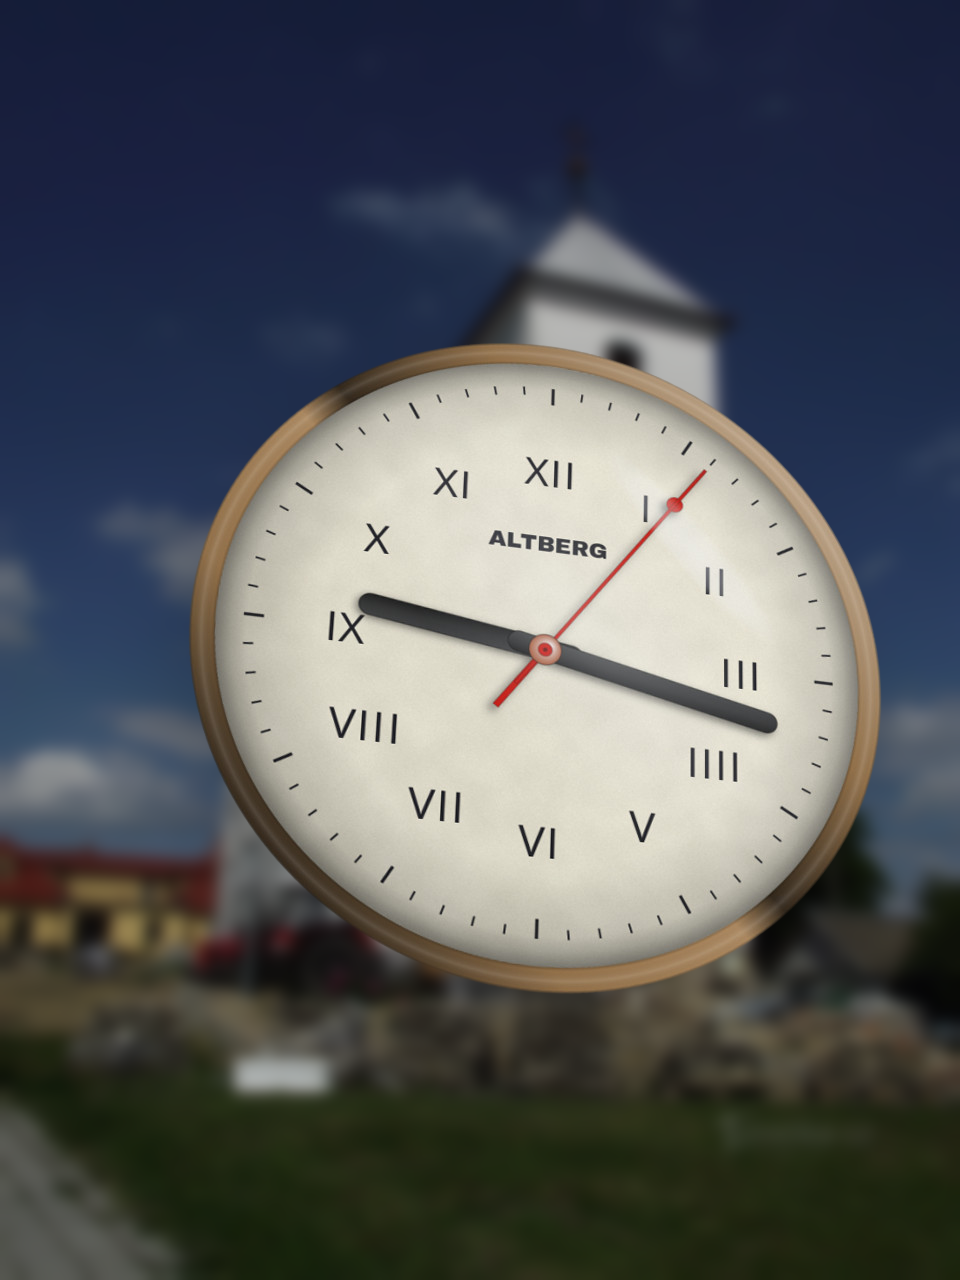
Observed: 9.17.06
